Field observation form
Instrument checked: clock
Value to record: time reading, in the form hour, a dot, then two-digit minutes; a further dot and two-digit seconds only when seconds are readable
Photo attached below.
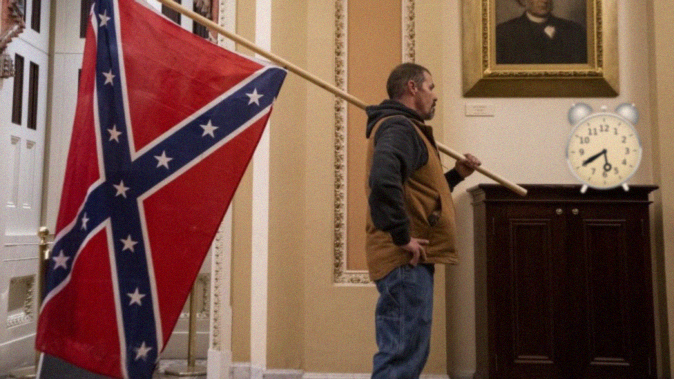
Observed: 5.40
